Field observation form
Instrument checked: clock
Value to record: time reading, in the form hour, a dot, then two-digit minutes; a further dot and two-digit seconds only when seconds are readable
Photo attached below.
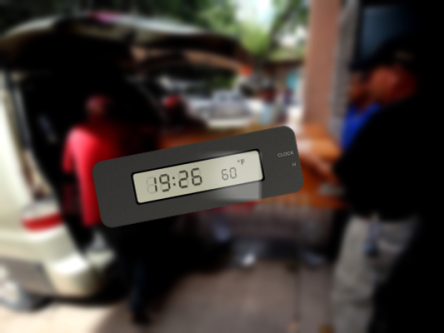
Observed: 19.26
